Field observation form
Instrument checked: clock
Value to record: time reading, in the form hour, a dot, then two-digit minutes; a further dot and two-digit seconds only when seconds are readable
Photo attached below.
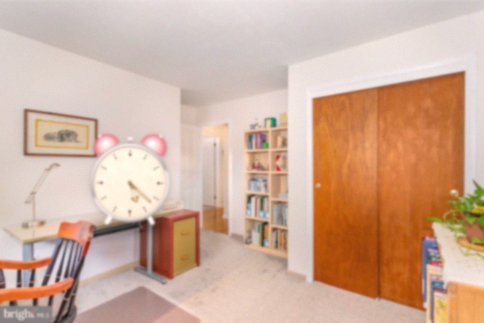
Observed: 5.22
